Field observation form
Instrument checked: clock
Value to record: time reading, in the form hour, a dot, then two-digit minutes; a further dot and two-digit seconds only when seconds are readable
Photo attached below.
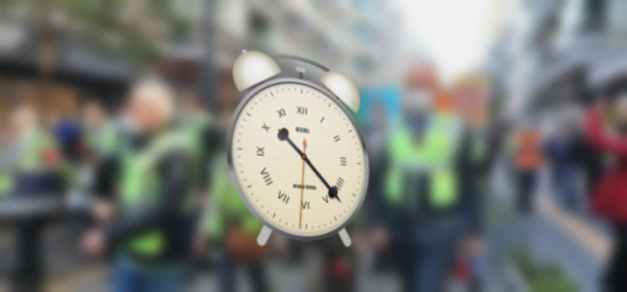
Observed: 10.22.31
